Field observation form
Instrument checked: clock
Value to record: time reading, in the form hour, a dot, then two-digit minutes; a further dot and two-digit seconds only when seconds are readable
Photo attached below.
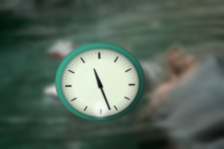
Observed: 11.27
